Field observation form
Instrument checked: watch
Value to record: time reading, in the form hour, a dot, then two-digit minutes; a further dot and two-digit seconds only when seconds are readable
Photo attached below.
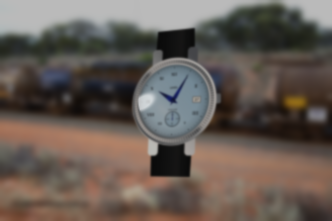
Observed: 10.05
